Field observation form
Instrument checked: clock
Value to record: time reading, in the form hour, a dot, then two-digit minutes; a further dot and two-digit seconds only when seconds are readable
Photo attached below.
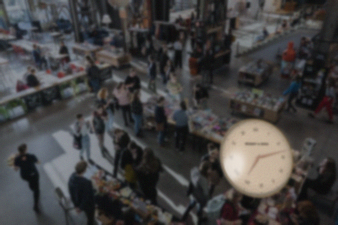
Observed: 7.13
